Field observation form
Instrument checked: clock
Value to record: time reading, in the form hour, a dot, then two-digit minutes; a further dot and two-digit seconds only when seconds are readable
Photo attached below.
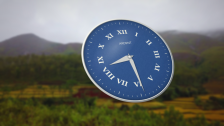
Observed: 8.29
